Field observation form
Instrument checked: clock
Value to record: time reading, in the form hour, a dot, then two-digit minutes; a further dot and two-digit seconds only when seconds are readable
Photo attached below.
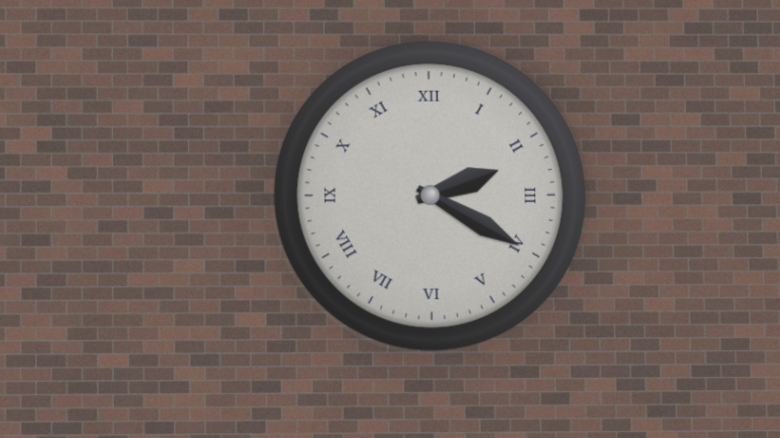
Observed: 2.20
